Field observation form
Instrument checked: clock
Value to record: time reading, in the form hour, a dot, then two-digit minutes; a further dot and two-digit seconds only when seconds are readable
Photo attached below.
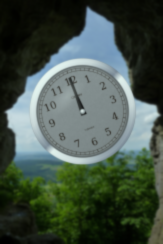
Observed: 12.00
